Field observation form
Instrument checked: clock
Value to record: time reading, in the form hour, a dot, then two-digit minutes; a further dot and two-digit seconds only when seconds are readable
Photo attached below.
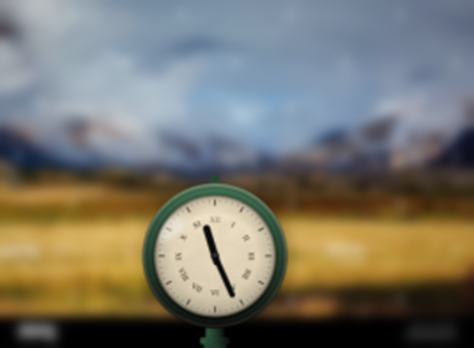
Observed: 11.26
